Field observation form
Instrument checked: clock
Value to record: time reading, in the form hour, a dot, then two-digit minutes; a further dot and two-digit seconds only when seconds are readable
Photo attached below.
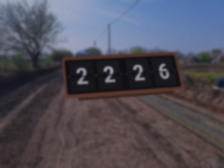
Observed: 22.26
